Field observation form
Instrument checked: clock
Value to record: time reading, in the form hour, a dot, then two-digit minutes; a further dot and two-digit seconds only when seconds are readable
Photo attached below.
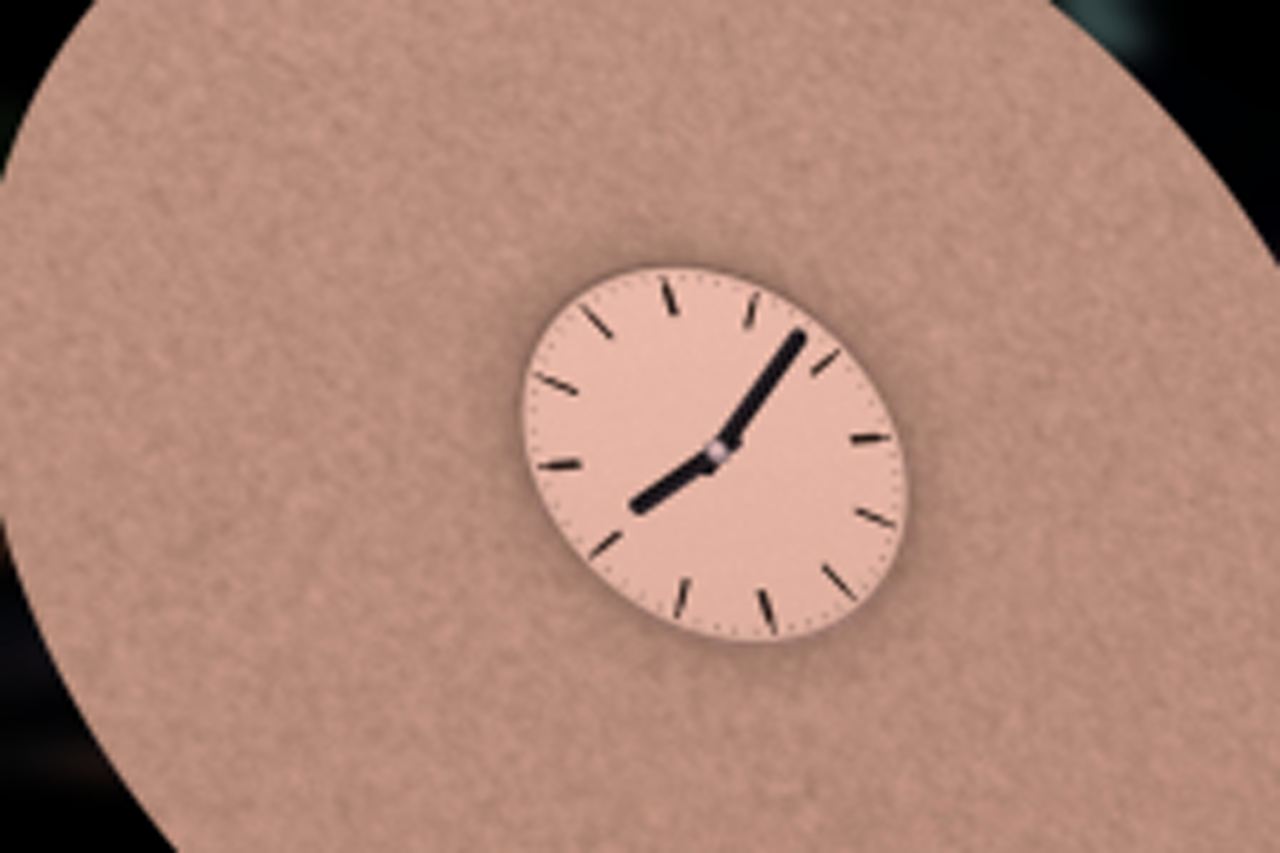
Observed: 8.08
